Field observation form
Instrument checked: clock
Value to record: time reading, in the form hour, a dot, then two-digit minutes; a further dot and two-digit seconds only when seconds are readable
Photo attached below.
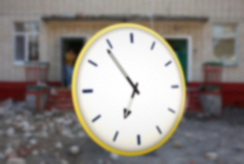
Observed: 6.54
